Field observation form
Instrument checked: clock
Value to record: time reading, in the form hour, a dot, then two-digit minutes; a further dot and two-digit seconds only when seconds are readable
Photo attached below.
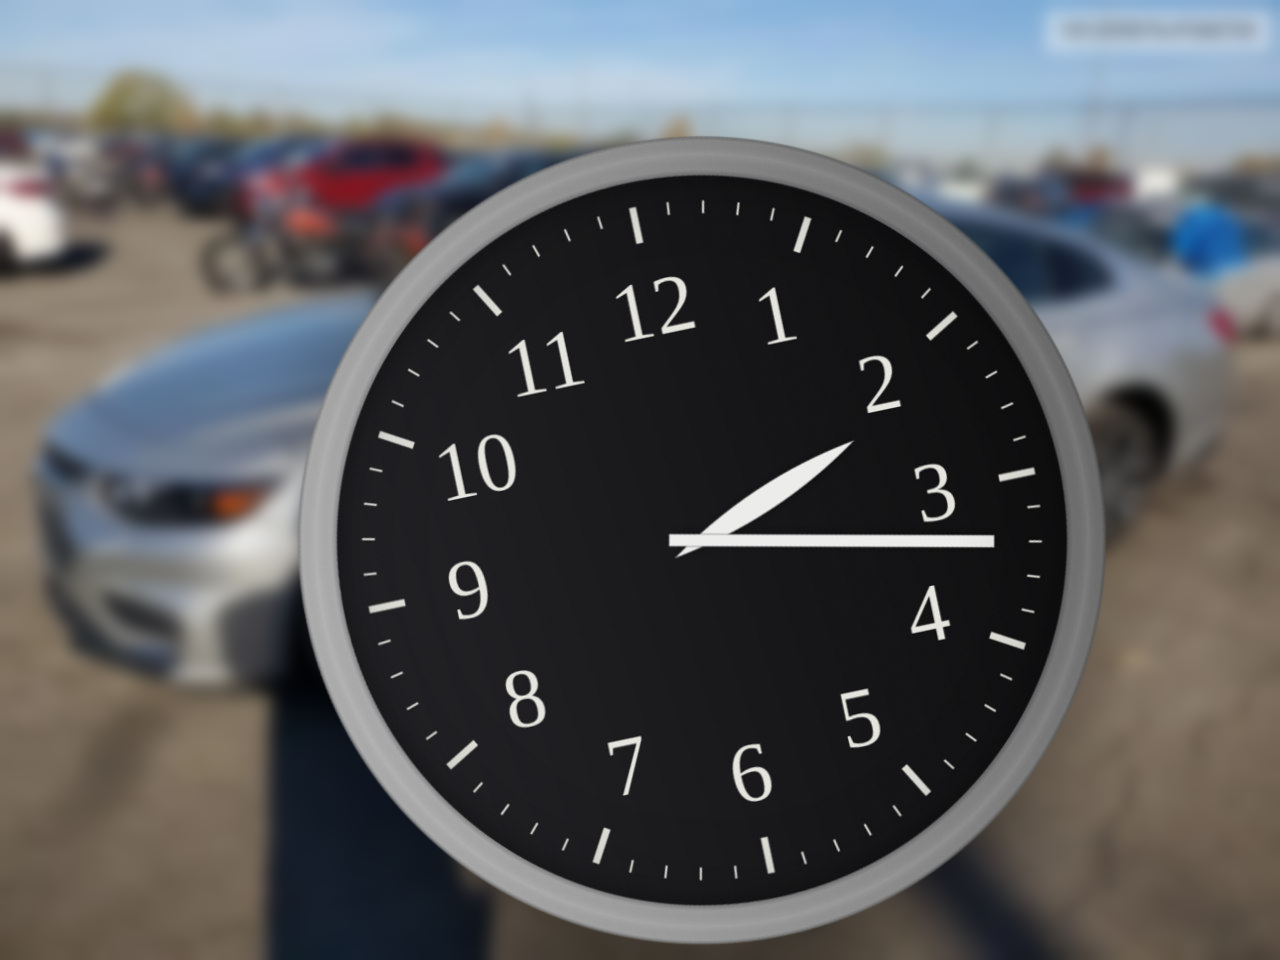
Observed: 2.17
